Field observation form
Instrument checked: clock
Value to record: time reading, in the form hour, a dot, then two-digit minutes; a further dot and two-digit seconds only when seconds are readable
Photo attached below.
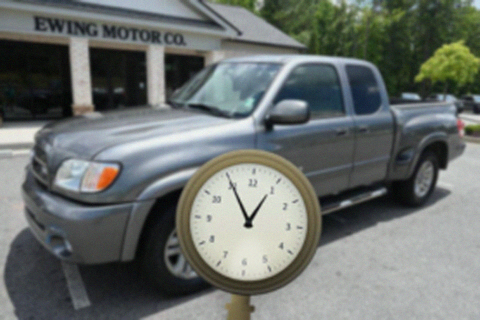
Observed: 12.55
